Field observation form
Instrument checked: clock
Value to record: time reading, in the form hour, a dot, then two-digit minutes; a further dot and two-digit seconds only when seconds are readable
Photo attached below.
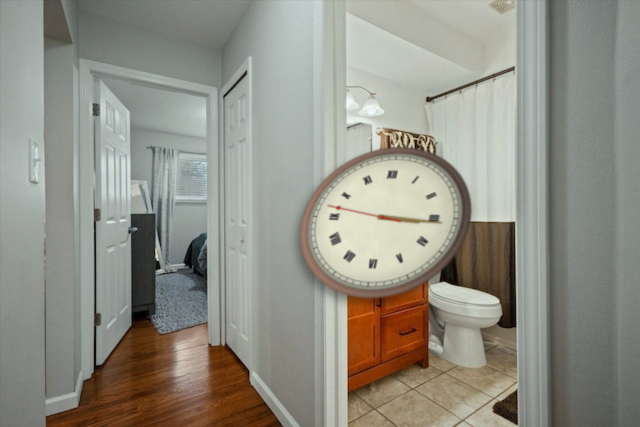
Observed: 3.15.47
